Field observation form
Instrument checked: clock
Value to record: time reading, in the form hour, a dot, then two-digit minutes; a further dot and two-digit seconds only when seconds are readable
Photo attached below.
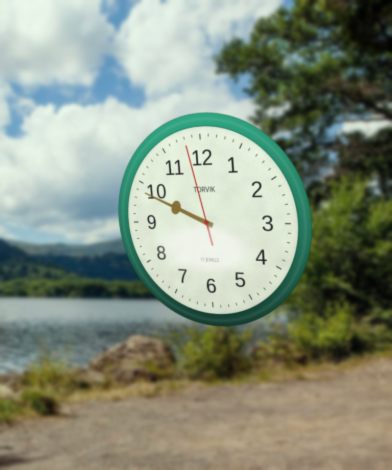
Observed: 9.48.58
